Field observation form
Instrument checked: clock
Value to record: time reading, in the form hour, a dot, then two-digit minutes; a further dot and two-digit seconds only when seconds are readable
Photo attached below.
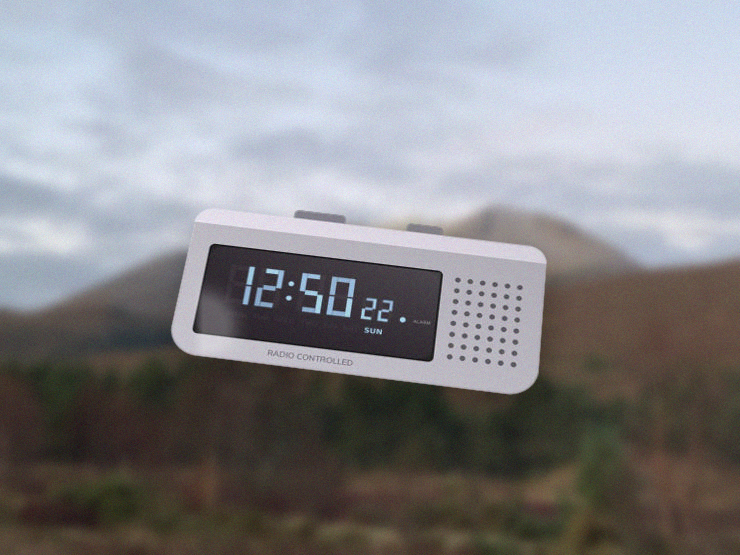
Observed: 12.50.22
